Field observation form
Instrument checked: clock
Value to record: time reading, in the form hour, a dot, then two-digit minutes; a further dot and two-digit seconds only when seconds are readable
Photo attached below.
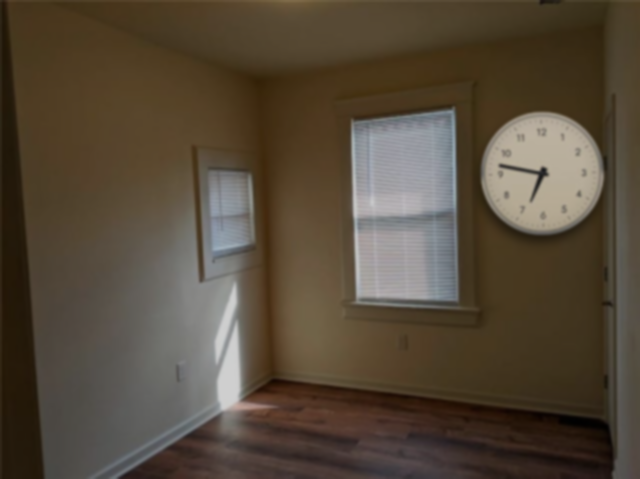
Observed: 6.47
